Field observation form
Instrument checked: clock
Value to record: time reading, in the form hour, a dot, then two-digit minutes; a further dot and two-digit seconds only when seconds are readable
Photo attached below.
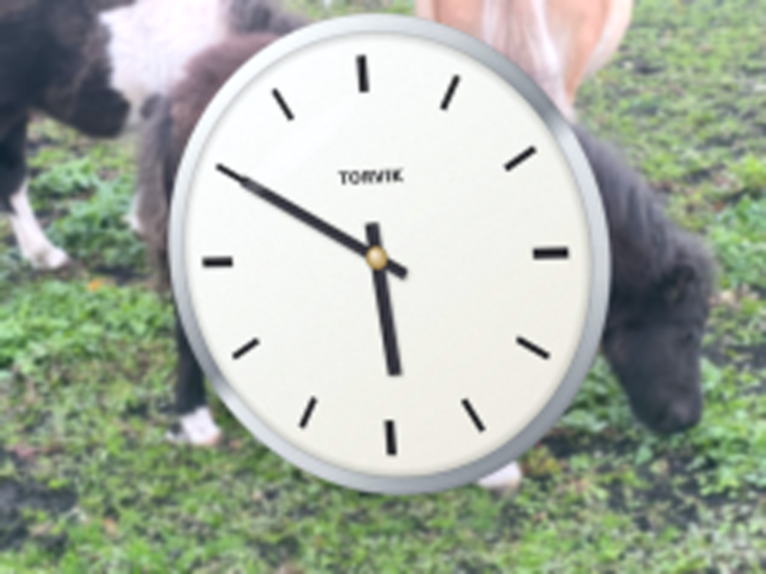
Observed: 5.50
